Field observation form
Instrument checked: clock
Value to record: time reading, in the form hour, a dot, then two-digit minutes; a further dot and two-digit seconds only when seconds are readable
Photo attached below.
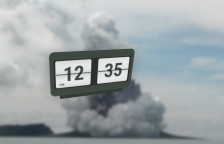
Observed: 12.35
